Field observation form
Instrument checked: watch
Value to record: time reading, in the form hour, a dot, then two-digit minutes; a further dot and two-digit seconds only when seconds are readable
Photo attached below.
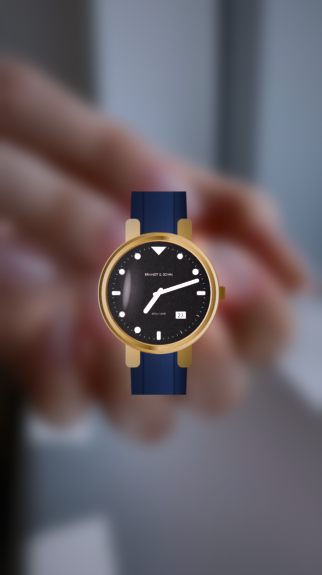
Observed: 7.12
